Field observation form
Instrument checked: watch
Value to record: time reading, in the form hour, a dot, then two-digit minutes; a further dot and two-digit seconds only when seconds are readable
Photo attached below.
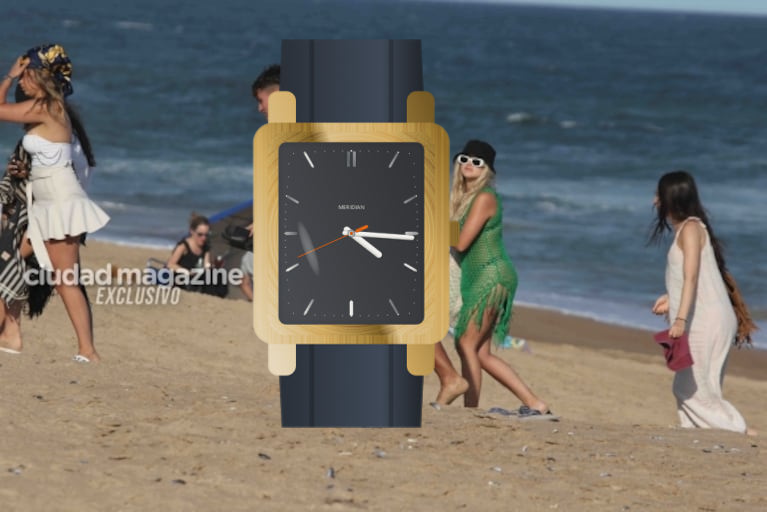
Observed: 4.15.41
